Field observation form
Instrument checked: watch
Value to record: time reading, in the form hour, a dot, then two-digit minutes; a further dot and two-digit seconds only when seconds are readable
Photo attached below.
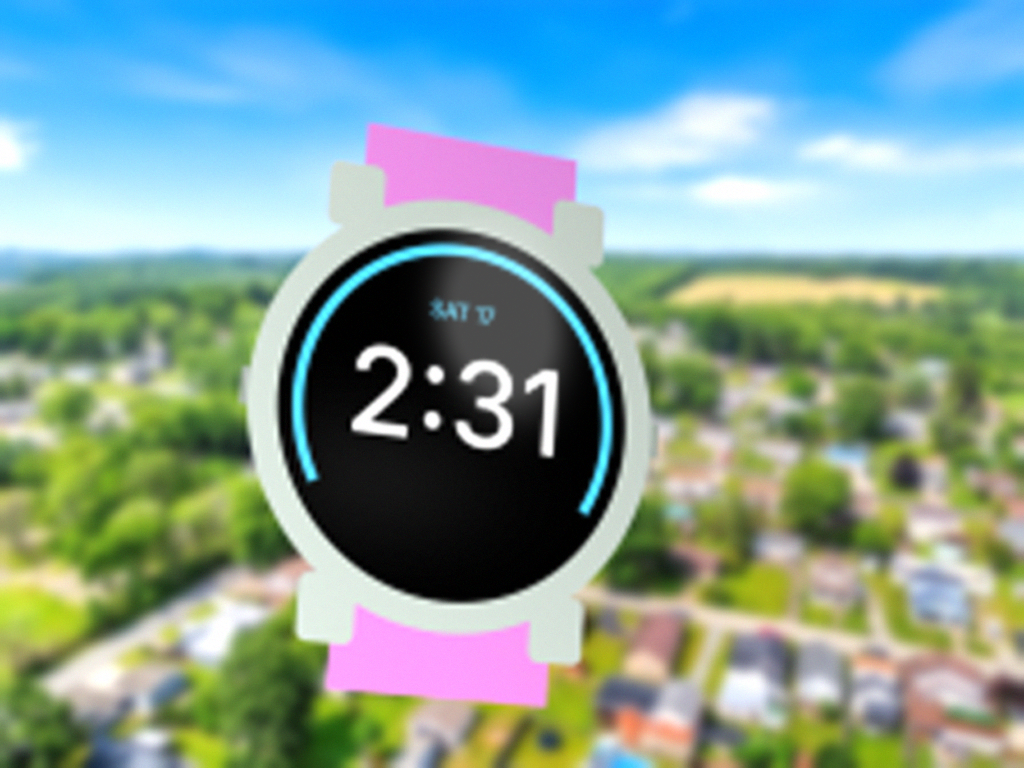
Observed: 2.31
